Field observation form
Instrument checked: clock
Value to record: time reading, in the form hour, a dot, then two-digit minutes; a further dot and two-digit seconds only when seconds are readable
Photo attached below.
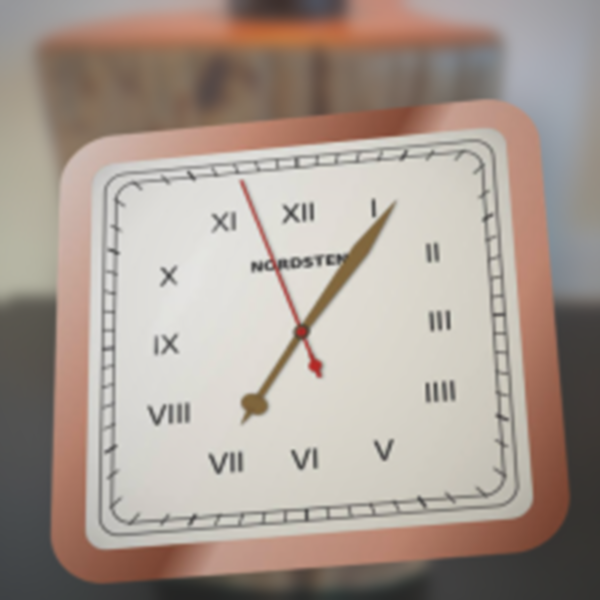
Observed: 7.05.57
